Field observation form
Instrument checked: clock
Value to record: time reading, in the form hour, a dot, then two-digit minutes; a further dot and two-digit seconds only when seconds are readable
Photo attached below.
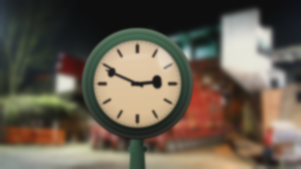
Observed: 2.49
